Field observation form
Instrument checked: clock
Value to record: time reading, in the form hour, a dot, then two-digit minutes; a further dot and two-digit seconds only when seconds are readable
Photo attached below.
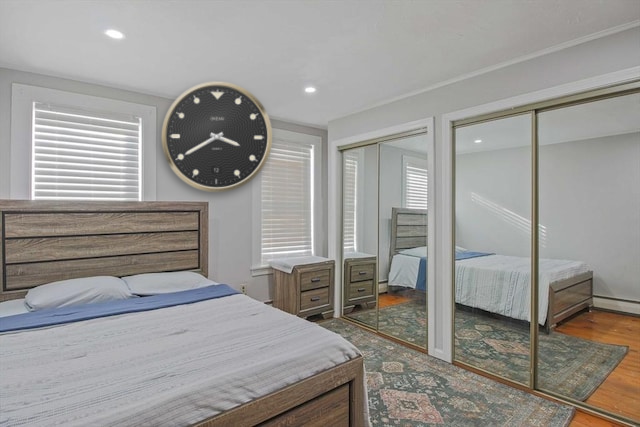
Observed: 3.40
